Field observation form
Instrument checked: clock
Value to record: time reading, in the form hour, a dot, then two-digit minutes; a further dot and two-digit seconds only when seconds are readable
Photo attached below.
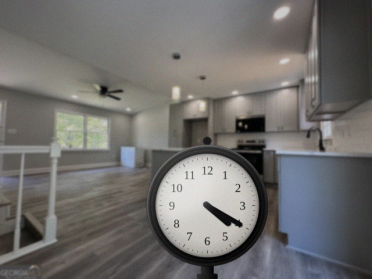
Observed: 4.20
